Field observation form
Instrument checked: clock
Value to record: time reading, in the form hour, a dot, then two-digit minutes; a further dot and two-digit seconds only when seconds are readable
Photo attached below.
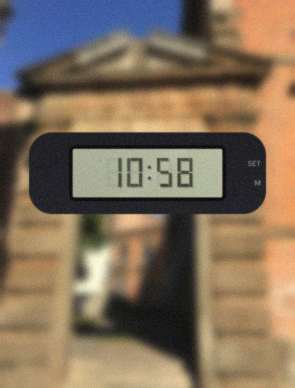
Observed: 10.58
